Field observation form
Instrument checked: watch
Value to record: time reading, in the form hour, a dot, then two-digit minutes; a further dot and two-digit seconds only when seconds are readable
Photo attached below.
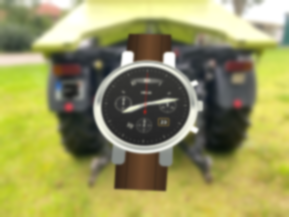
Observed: 8.13
